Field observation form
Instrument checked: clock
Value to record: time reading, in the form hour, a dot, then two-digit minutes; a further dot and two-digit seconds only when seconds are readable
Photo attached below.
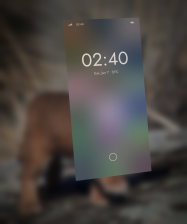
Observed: 2.40
